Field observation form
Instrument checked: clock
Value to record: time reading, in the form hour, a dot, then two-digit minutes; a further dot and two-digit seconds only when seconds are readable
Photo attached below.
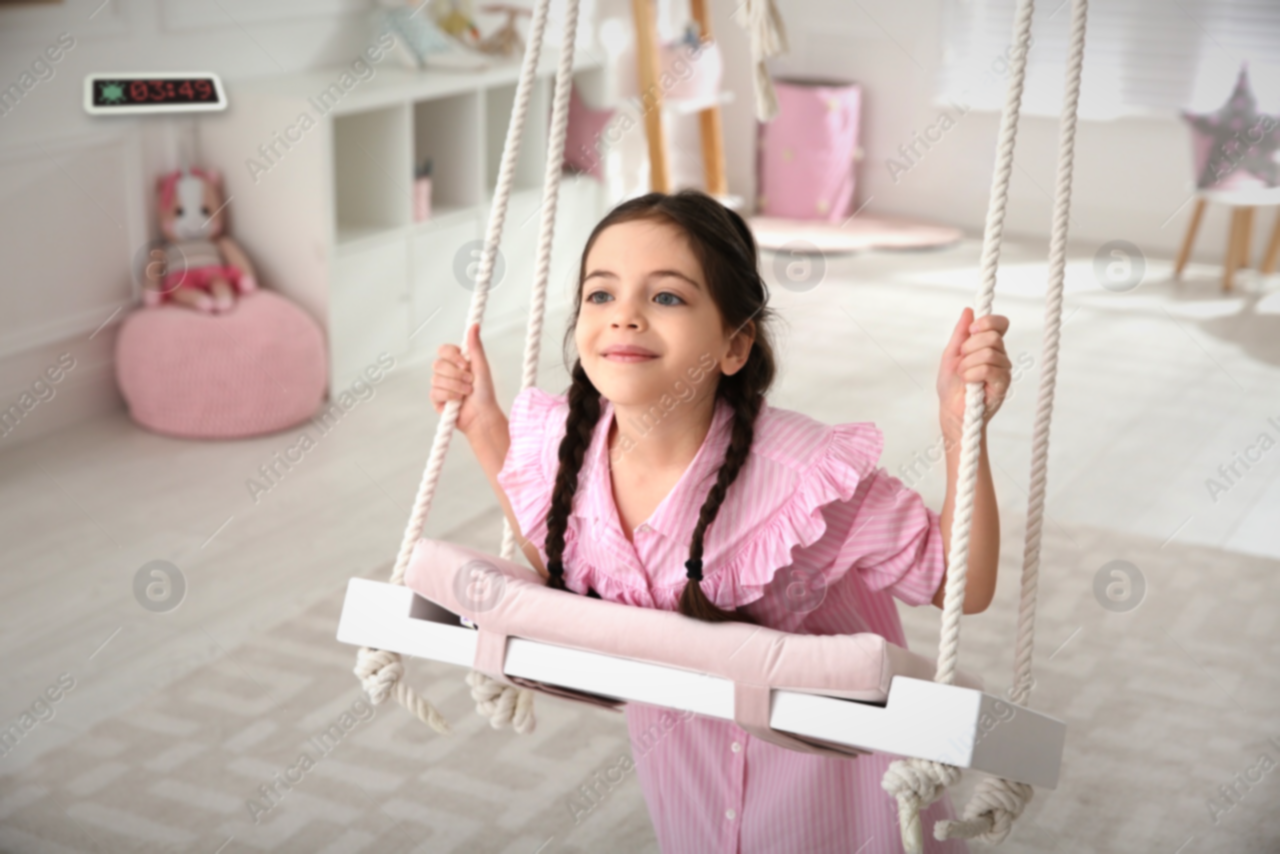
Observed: 3.49
